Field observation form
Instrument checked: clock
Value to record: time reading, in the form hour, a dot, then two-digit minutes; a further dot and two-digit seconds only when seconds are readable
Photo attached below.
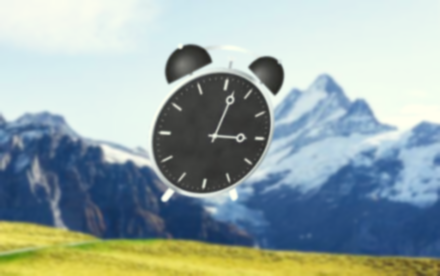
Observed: 3.02
